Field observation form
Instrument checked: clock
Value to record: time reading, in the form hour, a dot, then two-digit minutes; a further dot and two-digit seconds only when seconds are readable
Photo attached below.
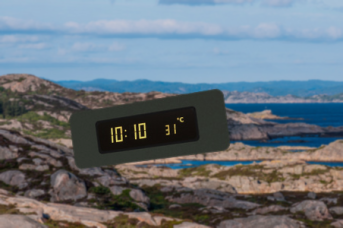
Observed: 10.10
